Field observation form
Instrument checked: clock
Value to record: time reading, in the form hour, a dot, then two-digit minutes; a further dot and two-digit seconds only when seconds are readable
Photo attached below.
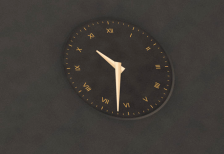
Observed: 10.32
